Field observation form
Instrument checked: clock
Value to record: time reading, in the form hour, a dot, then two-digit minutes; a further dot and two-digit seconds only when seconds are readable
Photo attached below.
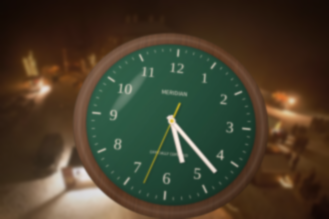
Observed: 5.22.33
